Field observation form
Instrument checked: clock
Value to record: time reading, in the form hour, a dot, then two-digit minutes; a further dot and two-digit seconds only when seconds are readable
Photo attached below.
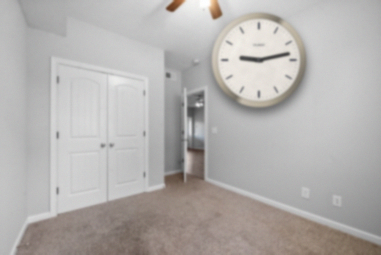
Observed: 9.13
